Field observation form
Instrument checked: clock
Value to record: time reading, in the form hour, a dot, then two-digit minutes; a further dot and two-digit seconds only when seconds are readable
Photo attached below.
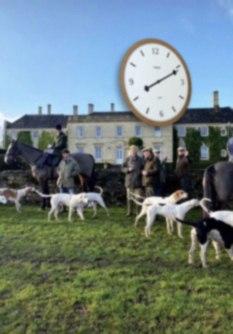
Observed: 8.11
